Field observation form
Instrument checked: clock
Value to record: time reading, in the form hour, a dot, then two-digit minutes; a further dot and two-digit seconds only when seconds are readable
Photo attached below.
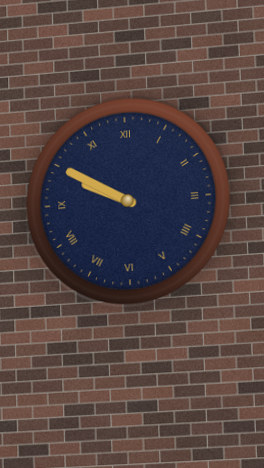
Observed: 9.50
